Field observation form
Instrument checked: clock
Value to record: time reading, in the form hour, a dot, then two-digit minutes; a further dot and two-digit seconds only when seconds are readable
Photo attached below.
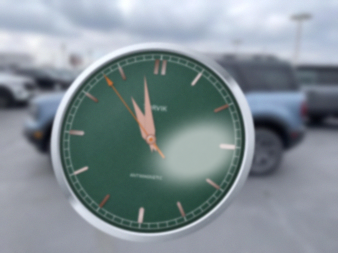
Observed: 10.57.53
